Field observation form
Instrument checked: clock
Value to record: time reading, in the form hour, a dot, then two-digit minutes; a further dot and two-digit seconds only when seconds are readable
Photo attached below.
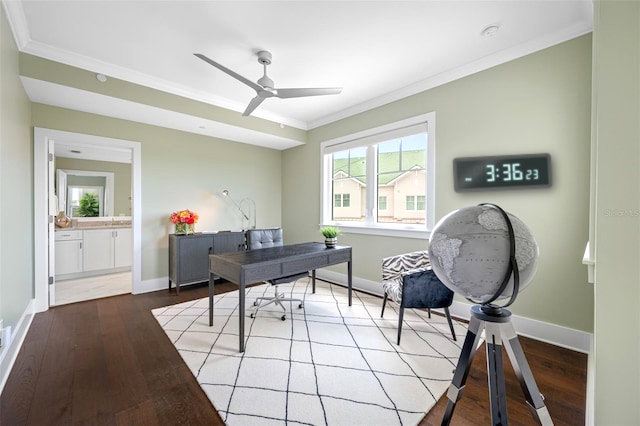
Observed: 3.36
